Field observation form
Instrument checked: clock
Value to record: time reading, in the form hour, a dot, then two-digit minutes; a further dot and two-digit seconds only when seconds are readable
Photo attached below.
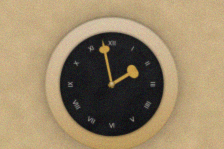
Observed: 1.58
